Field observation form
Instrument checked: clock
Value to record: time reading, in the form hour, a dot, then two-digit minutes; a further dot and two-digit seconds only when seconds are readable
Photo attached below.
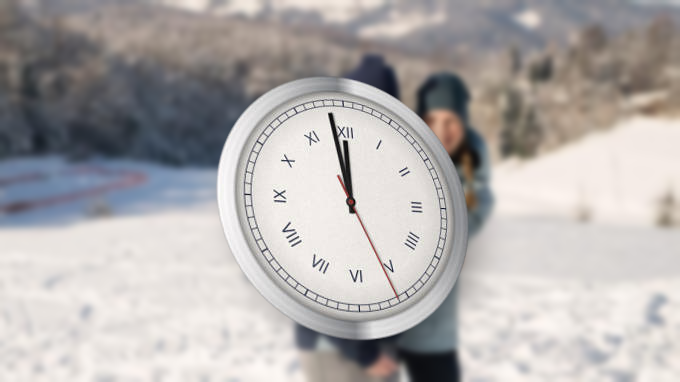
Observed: 11.58.26
